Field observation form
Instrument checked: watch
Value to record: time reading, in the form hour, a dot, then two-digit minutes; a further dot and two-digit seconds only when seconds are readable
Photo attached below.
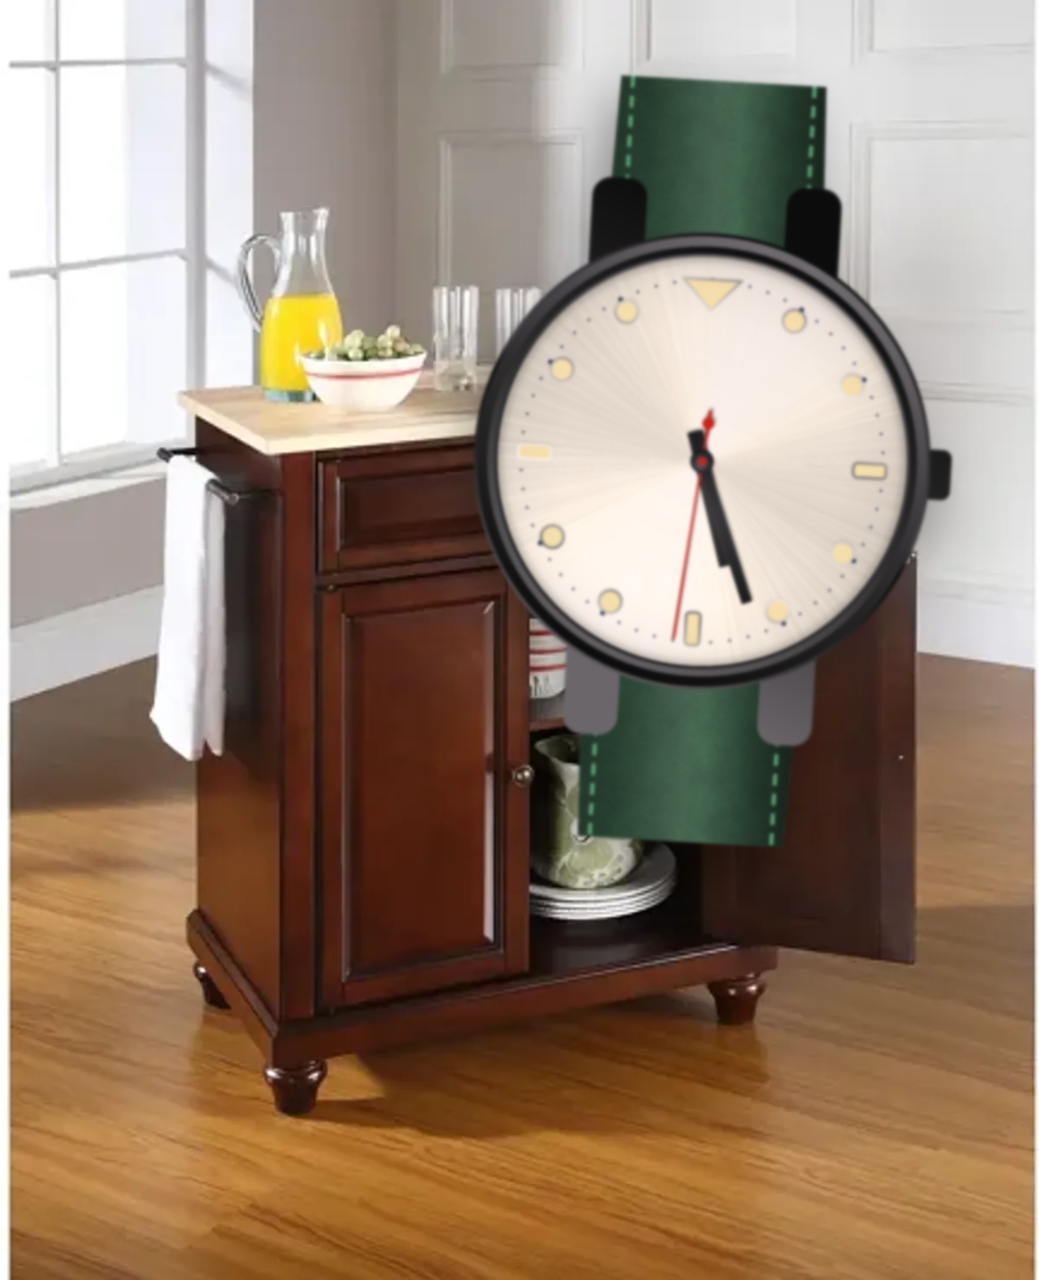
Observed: 5.26.31
